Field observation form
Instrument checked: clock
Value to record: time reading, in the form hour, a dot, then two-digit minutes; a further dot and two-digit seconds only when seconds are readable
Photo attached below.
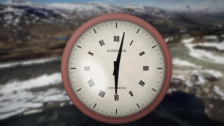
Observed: 6.02
